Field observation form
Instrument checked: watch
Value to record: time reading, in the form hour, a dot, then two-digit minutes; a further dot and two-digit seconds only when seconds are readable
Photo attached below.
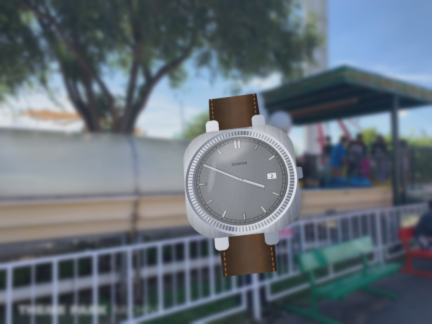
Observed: 3.50
